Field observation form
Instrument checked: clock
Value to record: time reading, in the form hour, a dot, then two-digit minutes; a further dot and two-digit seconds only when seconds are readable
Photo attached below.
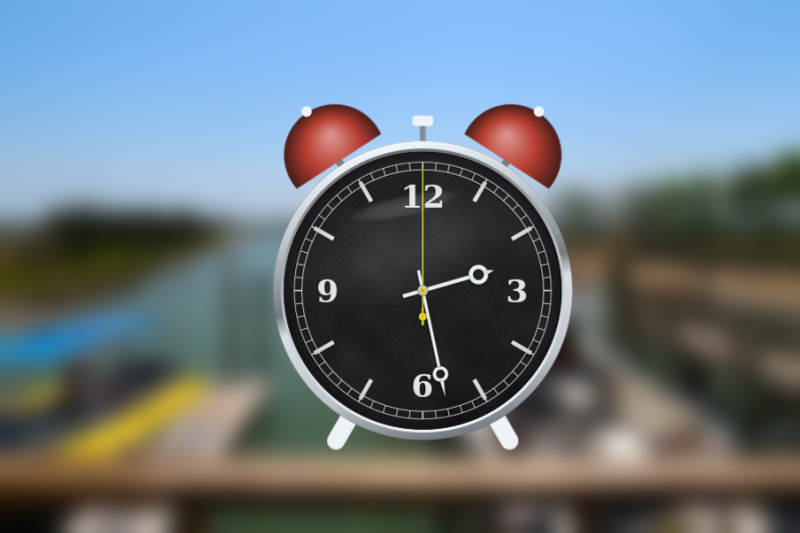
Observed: 2.28.00
